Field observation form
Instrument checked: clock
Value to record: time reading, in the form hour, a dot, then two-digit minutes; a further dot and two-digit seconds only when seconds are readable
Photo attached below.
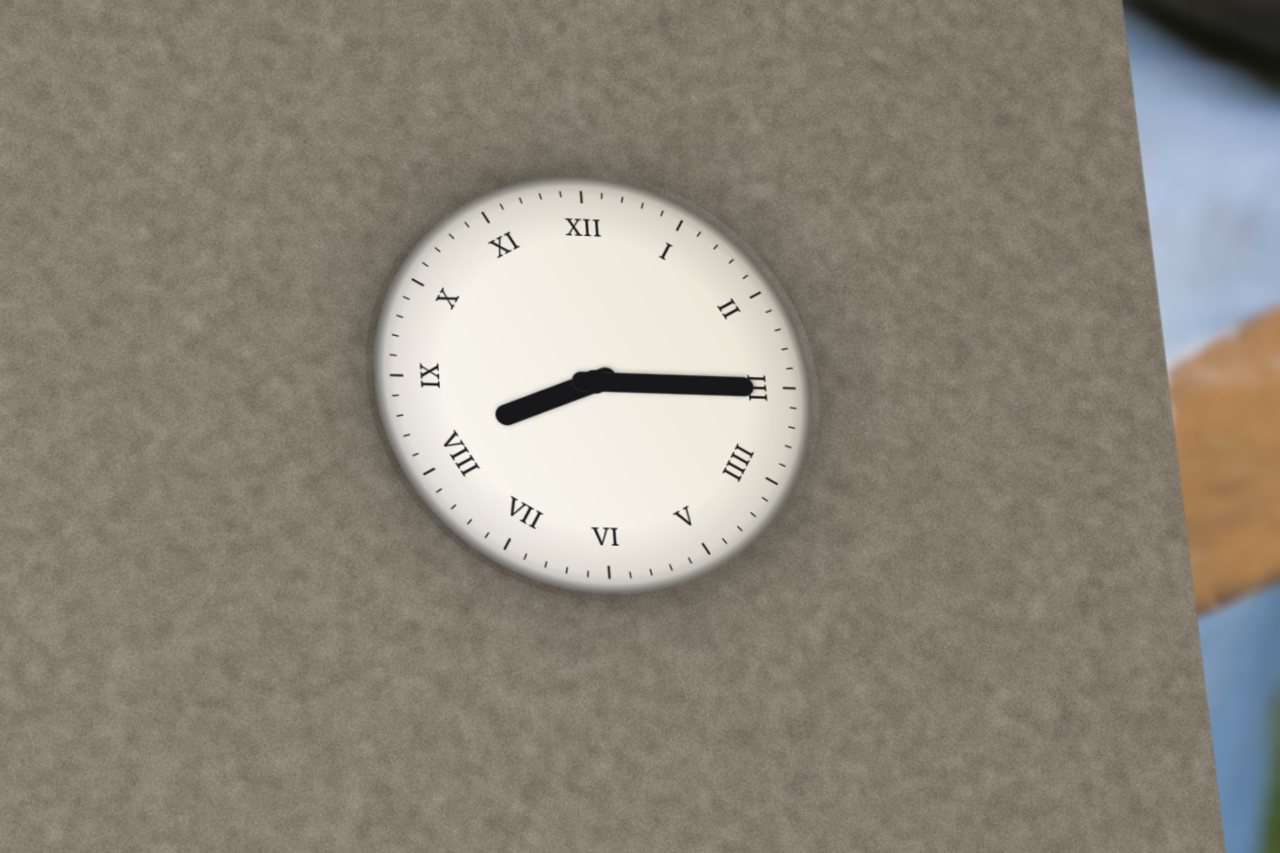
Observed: 8.15
